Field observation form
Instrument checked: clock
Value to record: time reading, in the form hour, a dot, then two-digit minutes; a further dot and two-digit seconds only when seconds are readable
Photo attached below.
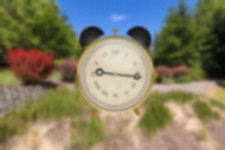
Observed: 9.16
